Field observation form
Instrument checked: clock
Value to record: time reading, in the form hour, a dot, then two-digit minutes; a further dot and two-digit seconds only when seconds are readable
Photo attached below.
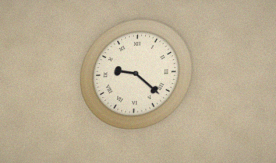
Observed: 9.22
